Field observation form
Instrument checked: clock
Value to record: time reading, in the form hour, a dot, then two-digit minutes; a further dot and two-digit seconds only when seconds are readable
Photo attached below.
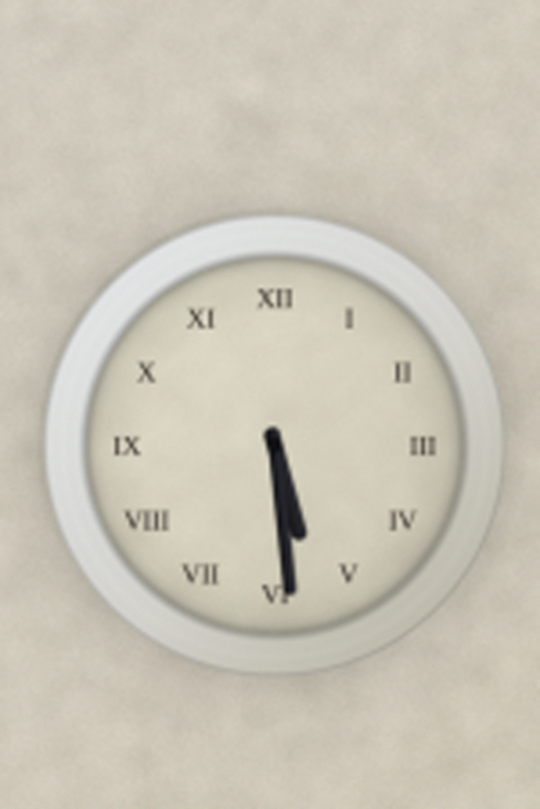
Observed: 5.29
